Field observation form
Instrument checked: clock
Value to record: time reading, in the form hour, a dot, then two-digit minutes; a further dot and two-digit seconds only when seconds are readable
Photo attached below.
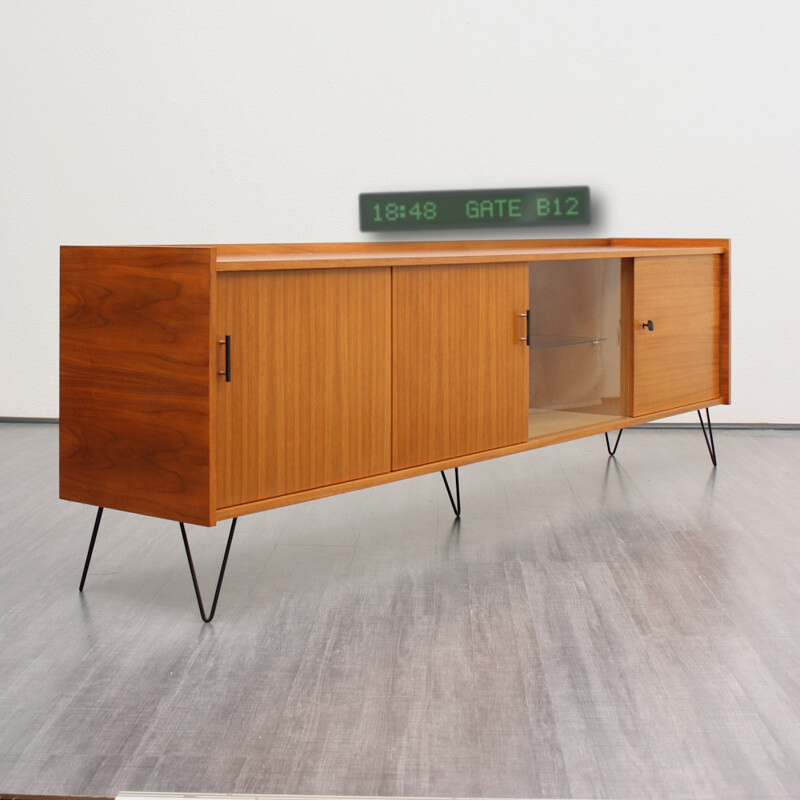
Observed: 18.48
